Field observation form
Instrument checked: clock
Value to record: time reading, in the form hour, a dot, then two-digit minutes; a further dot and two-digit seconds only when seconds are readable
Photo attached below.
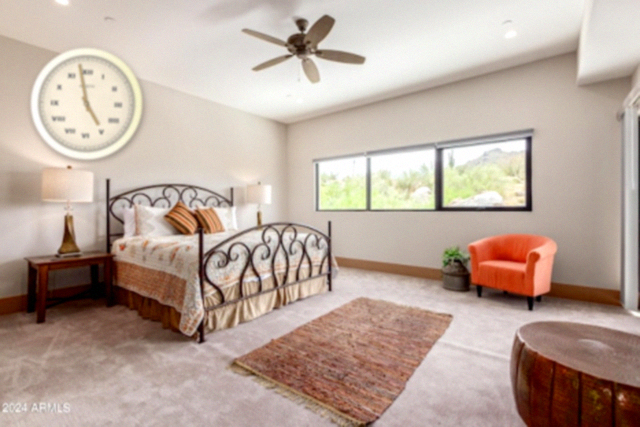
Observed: 4.58
